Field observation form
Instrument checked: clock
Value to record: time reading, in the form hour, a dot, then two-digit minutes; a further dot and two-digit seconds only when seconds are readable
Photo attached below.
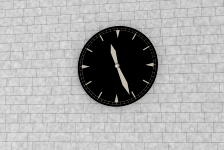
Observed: 11.26
